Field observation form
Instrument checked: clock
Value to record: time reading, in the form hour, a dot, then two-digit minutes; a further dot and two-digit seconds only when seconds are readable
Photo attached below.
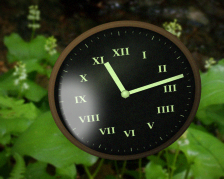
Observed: 11.13
